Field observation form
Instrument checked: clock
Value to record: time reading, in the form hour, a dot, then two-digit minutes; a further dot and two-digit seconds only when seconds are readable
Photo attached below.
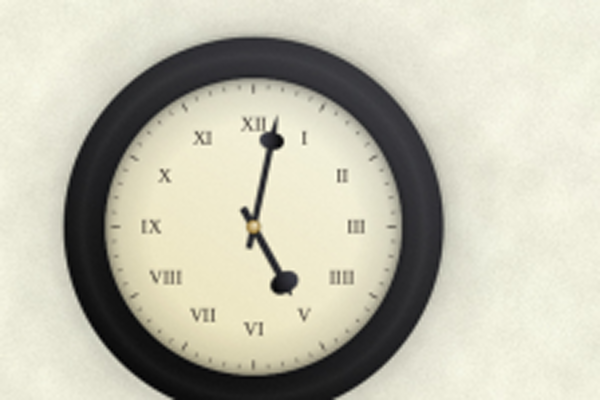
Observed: 5.02
